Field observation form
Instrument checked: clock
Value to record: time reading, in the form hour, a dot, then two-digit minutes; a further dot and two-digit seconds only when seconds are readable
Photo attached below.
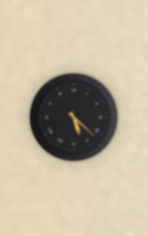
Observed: 5.22
